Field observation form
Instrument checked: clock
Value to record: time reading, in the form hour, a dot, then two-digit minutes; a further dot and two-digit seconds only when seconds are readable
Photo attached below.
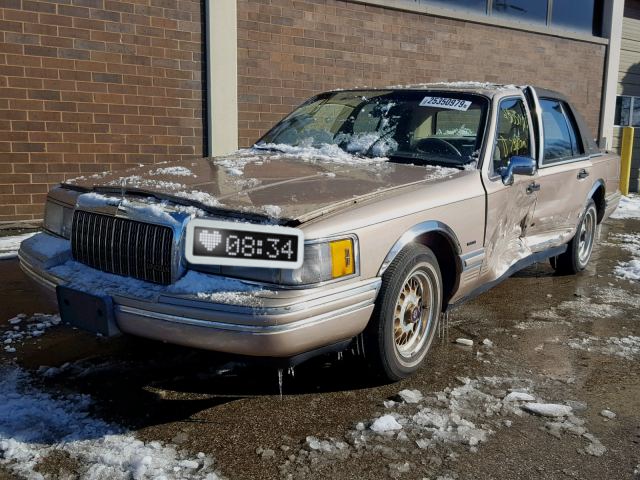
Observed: 8.34
